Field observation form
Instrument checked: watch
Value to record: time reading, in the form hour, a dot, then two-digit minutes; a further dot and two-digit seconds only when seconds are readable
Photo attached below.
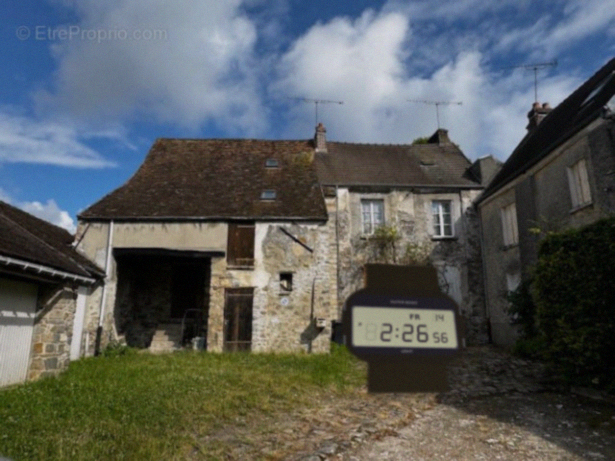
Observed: 2.26
